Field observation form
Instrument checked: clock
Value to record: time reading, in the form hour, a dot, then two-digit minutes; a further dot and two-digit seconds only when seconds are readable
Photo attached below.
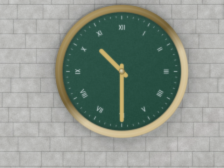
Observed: 10.30
